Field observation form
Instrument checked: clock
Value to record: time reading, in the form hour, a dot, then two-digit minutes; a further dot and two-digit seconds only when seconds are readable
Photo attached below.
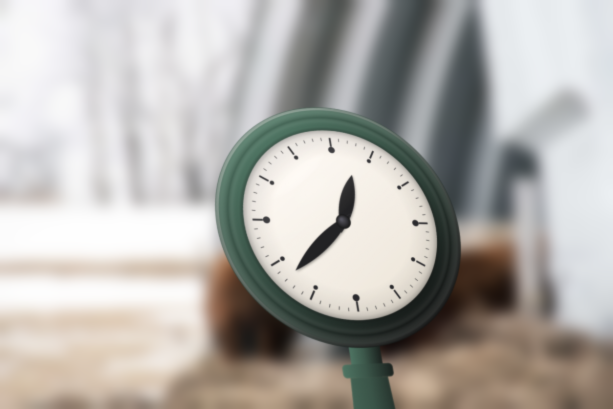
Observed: 12.38
